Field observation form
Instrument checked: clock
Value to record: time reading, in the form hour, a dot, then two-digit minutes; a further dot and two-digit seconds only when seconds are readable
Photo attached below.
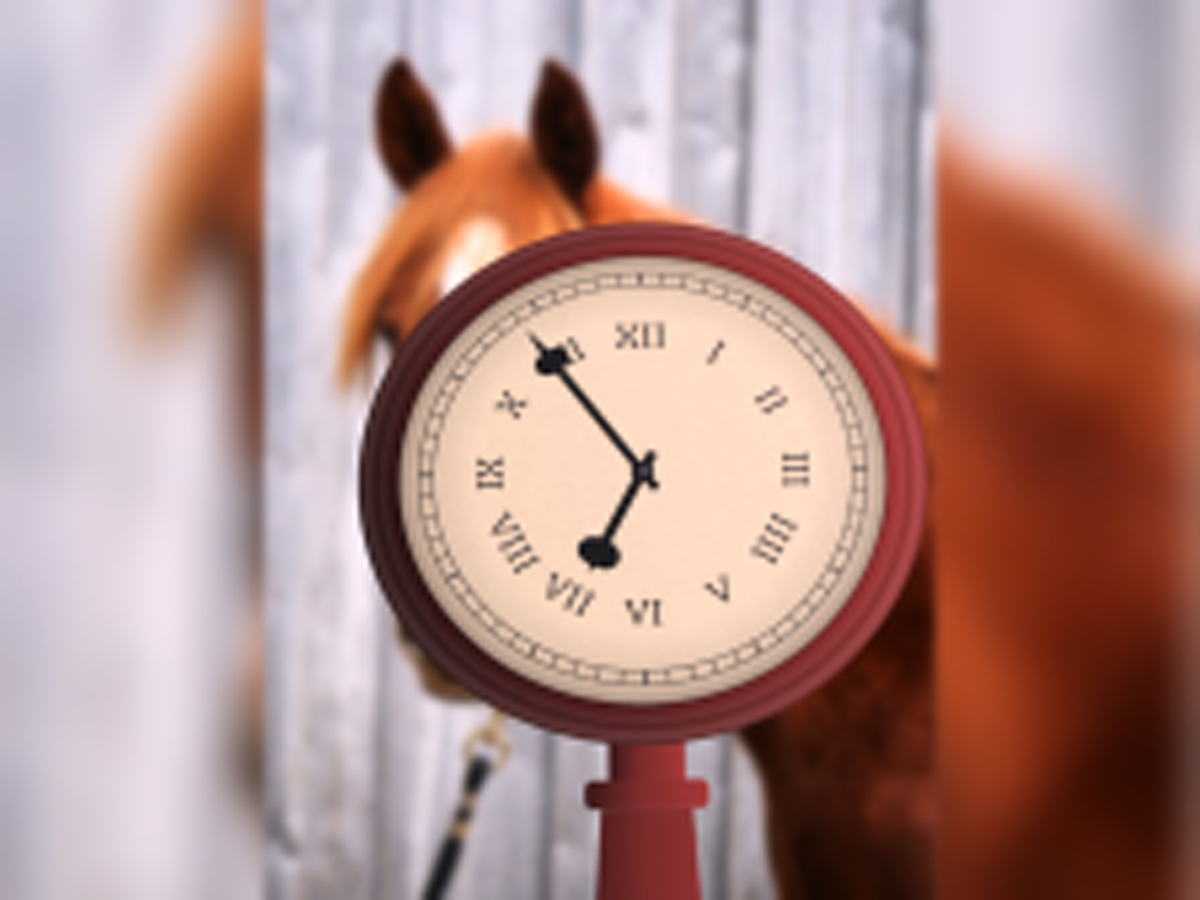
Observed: 6.54
